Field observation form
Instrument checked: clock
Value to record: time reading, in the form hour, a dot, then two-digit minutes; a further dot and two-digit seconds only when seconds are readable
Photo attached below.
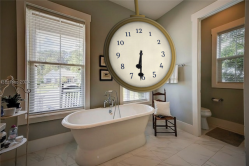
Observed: 6.31
